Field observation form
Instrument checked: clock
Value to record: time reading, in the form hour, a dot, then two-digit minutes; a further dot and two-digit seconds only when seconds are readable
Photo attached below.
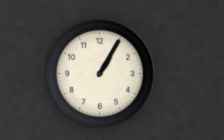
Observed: 1.05
